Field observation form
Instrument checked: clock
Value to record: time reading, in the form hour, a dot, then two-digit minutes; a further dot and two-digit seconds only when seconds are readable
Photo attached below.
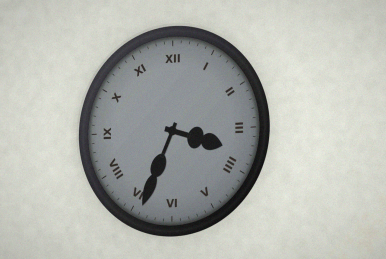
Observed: 3.34
